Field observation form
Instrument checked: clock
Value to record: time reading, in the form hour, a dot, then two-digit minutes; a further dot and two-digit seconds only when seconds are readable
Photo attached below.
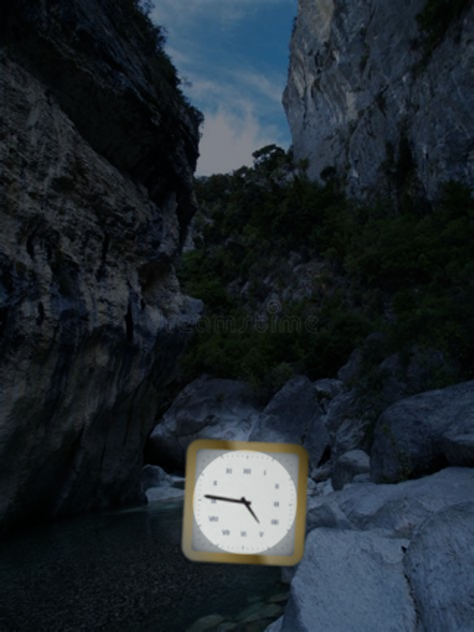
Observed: 4.46
